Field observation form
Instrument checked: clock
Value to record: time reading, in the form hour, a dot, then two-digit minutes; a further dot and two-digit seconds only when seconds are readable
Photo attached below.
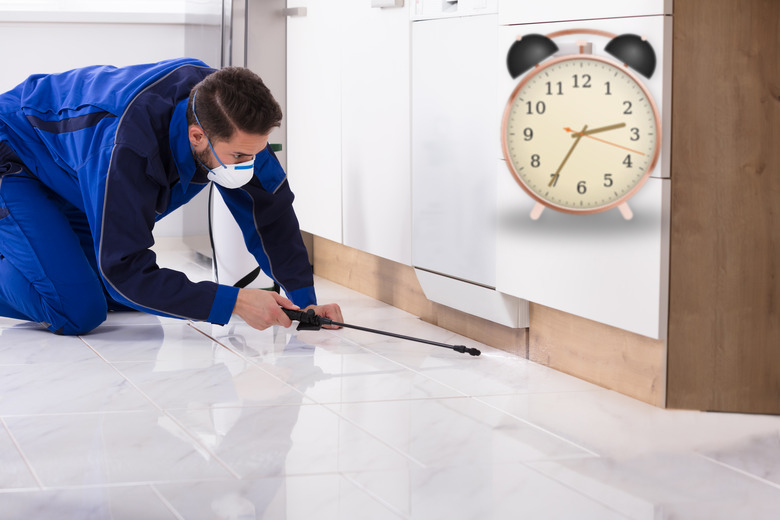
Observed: 2.35.18
